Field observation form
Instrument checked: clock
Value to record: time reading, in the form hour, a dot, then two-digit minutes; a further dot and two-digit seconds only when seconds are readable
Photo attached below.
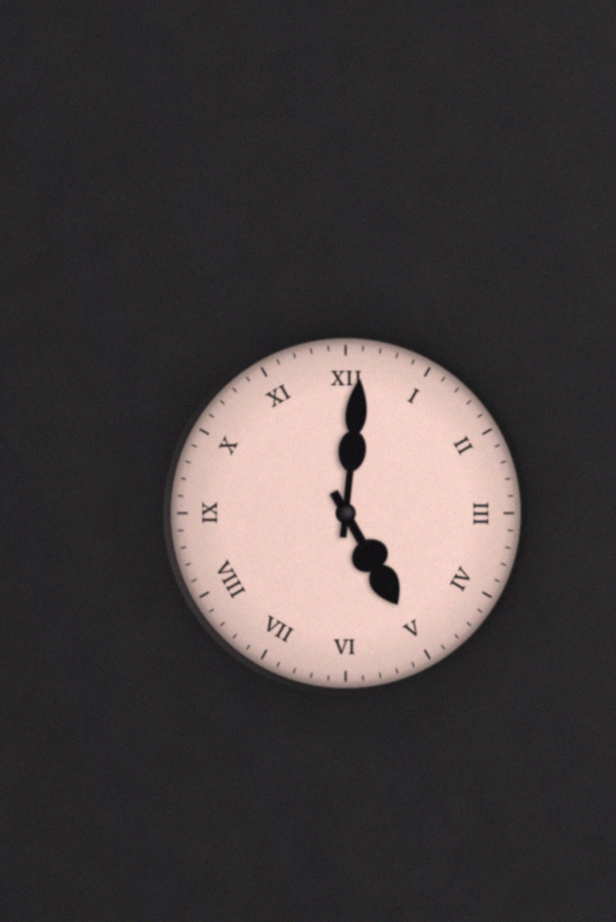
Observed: 5.01
